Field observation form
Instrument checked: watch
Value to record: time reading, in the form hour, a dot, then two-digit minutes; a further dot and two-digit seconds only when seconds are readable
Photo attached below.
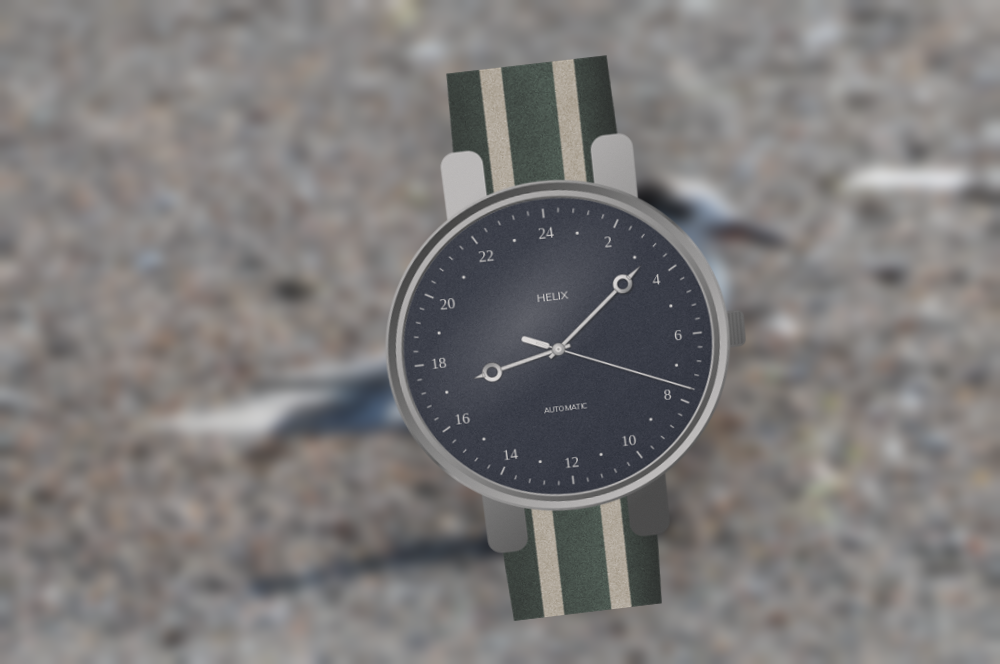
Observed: 17.08.19
